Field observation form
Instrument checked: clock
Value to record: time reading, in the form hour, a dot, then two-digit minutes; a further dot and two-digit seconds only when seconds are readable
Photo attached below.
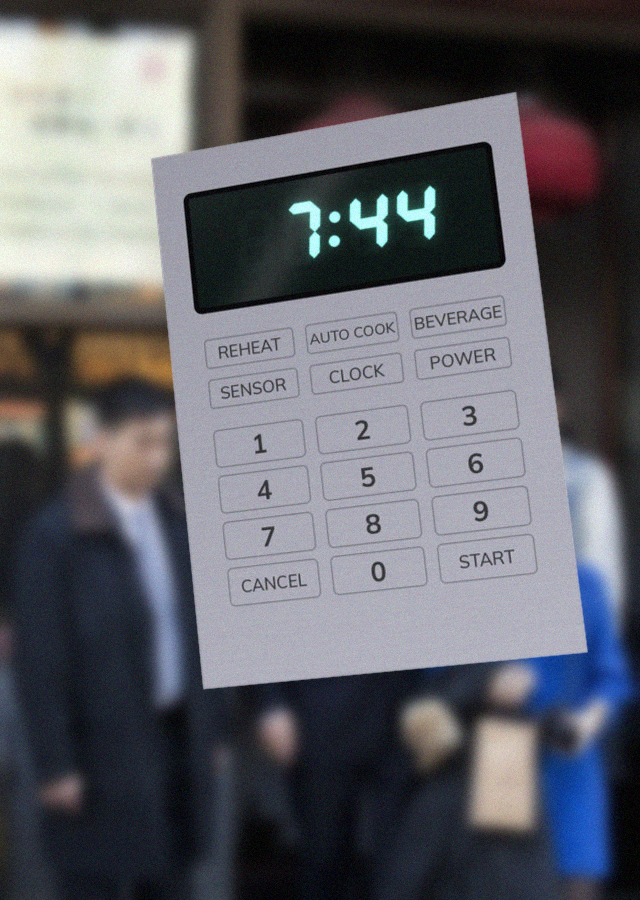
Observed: 7.44
